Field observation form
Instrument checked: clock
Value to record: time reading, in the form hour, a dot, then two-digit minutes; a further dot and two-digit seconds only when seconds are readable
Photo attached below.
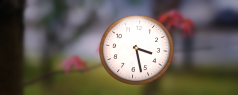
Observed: 3.27
